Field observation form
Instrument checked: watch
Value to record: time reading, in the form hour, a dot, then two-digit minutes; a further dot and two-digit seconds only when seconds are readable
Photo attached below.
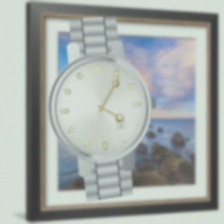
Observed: 4.06
